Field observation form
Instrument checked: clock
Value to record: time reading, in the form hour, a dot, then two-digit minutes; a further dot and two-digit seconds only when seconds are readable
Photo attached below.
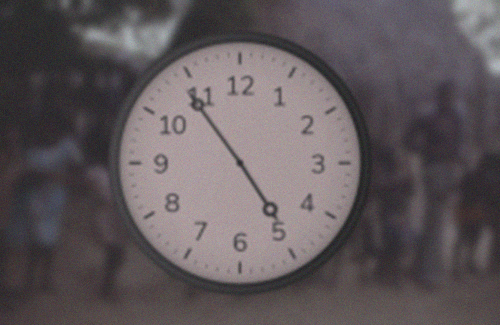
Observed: 4.54
